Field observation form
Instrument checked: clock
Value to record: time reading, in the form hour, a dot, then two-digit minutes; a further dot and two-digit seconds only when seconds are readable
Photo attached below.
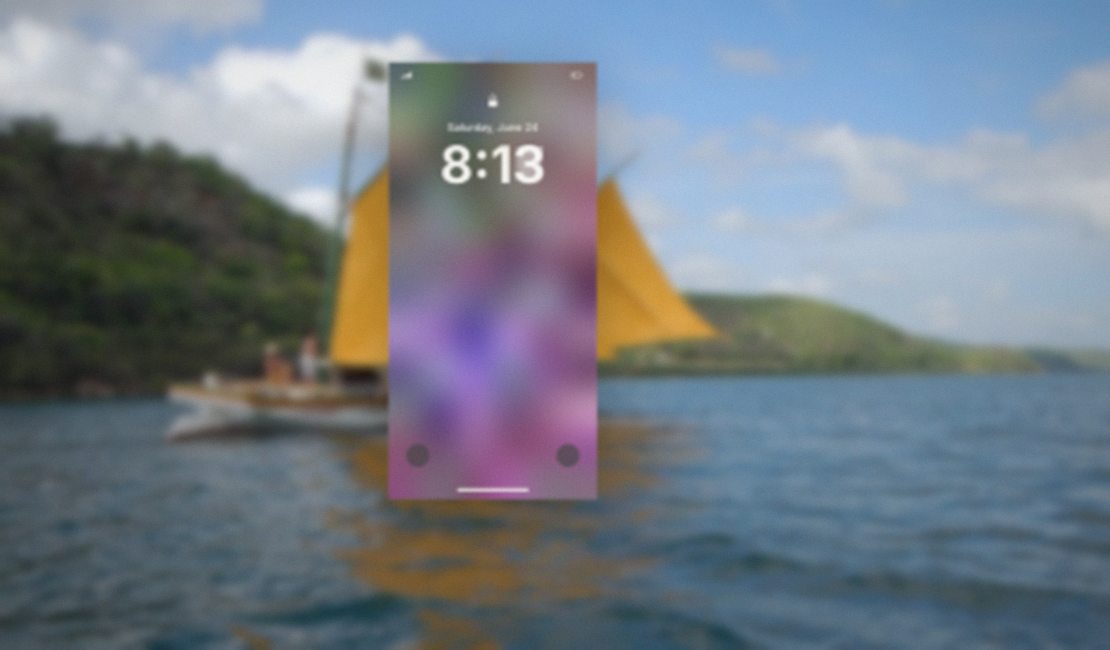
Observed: 8.13
